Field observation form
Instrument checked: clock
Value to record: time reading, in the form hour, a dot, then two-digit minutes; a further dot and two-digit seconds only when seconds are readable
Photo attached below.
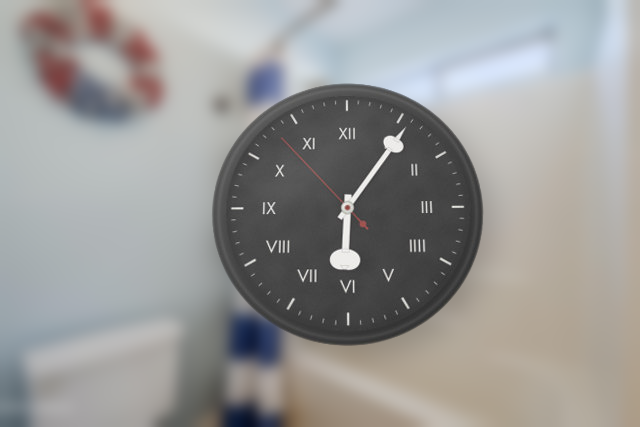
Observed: 6.05.53
